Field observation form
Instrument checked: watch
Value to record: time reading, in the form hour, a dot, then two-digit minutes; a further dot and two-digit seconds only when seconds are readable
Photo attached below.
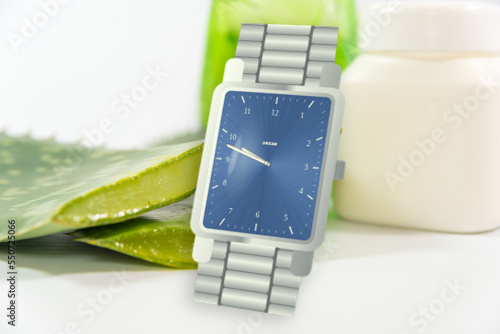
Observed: 9.48
